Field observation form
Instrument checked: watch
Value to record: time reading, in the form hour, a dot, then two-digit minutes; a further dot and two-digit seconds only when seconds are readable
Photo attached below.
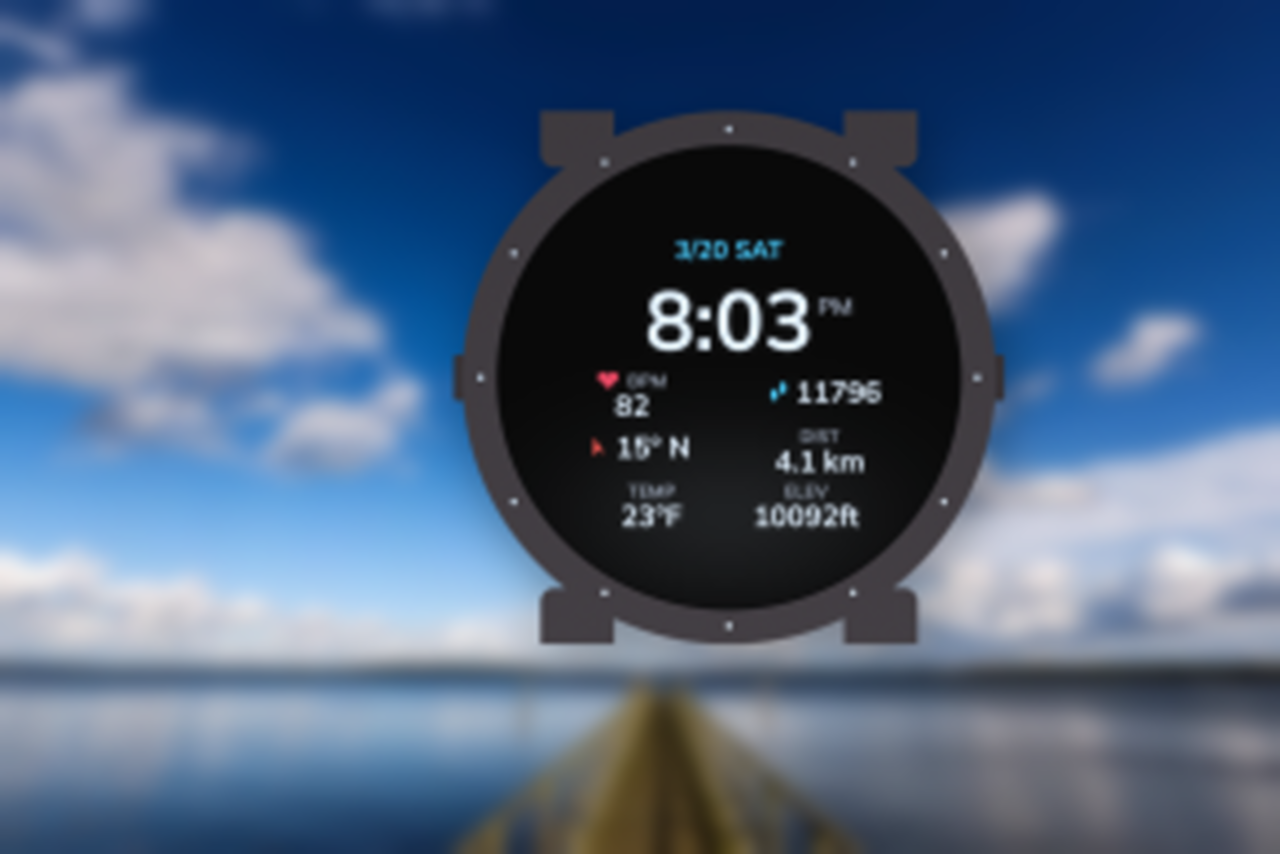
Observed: 8.03
